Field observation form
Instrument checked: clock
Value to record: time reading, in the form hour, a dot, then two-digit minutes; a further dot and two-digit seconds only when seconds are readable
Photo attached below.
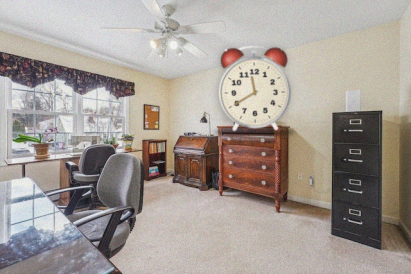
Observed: 11.40
